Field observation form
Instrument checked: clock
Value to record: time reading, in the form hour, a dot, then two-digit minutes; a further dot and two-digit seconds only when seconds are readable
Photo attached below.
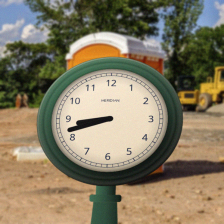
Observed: 8.42
